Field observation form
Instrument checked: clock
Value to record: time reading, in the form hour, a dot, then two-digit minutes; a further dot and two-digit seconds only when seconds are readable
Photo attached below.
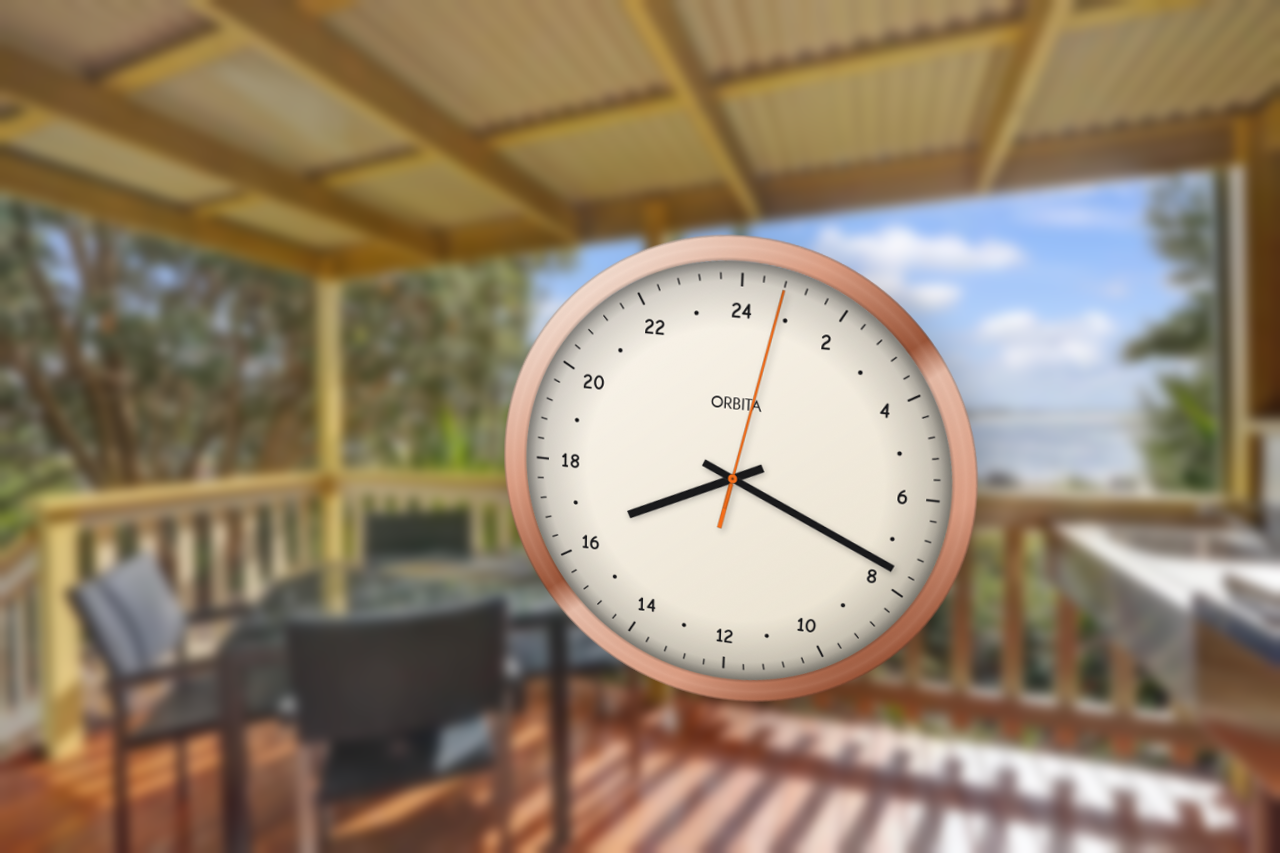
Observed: 16.19.02
